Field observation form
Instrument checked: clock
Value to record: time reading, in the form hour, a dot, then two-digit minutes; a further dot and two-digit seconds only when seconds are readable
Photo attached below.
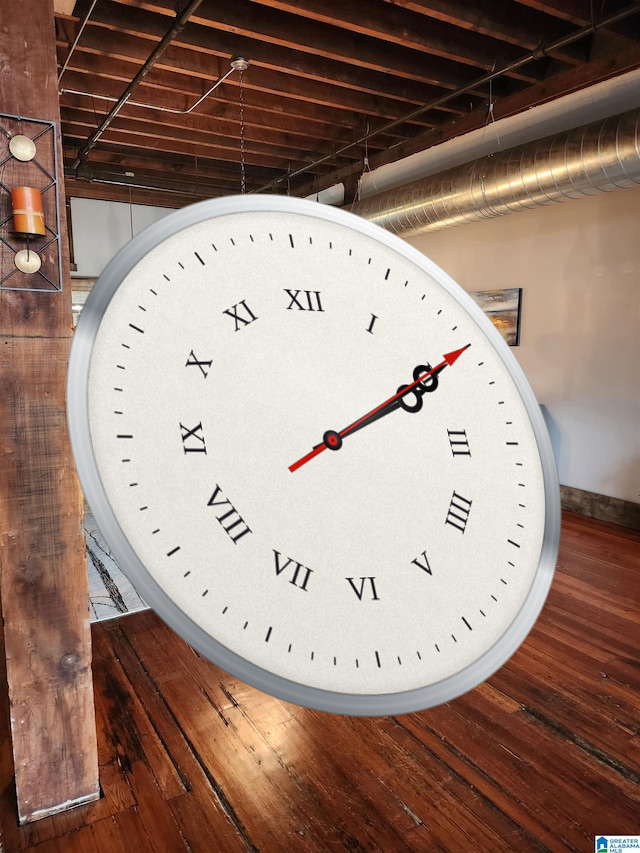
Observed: 2.10.10
